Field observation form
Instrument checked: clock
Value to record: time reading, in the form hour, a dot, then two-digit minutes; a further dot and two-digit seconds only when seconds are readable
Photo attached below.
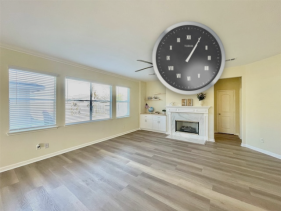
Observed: 1.05
